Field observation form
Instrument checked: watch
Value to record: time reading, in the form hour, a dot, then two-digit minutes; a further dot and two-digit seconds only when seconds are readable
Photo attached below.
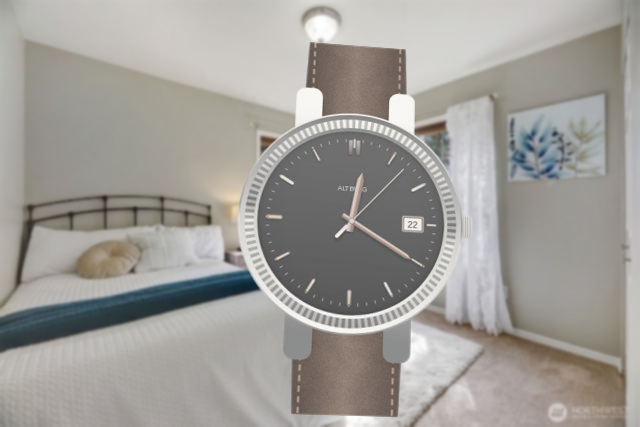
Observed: 12.20.07
